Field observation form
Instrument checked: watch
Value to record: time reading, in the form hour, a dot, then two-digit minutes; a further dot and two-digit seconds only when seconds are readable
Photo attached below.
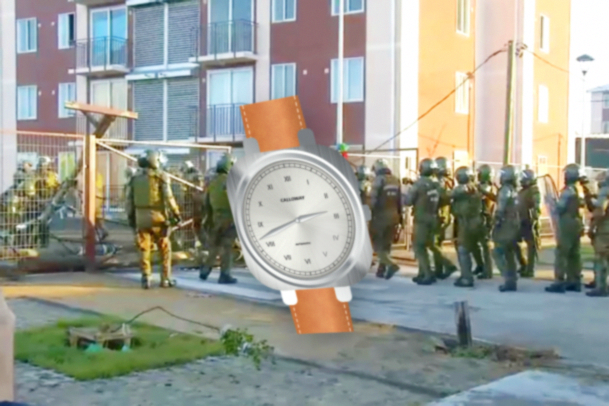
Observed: 2.42
